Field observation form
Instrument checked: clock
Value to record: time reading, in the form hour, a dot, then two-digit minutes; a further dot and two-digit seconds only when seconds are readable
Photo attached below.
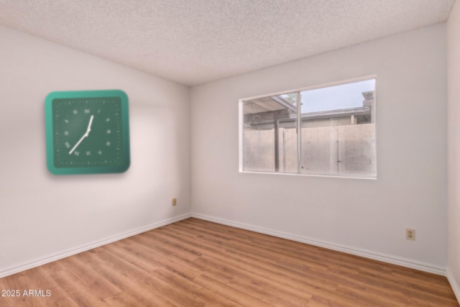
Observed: 12.37
